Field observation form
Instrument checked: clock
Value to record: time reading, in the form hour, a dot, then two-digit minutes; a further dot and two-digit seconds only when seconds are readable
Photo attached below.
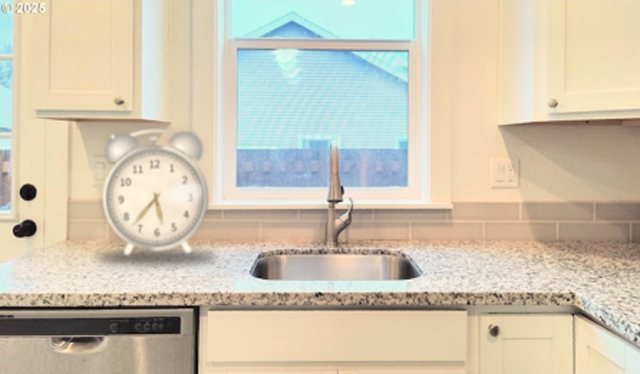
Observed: 5.37
